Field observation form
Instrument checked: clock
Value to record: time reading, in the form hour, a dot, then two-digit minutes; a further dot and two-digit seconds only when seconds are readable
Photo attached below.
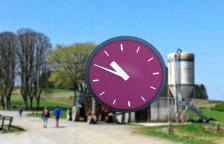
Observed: 10.50
